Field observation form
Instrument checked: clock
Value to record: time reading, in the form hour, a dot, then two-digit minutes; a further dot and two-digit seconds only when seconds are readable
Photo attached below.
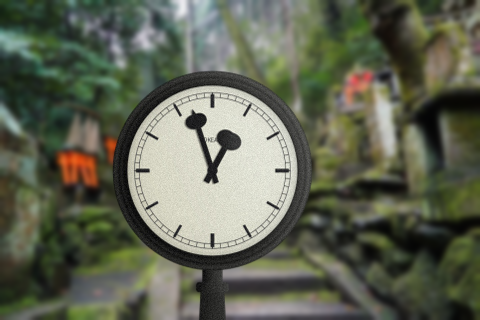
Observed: 12.57
